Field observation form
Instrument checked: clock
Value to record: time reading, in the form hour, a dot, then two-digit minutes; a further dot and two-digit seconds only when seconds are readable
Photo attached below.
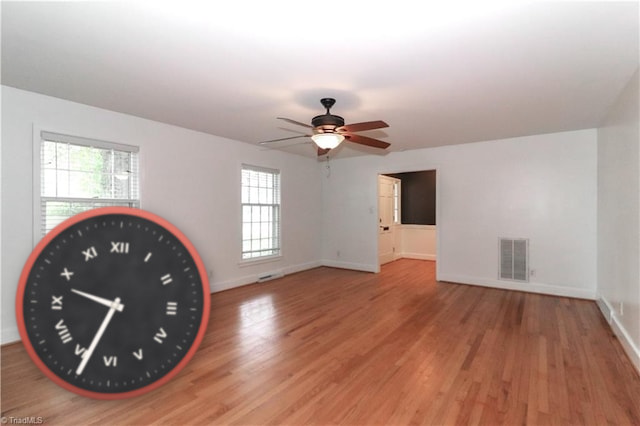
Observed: 9.34
